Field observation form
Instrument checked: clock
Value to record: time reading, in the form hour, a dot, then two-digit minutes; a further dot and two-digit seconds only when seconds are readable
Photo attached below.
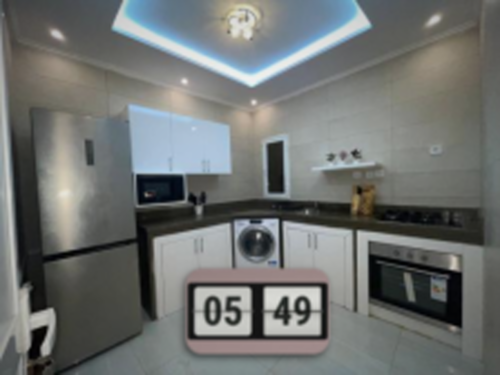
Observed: 5.49
